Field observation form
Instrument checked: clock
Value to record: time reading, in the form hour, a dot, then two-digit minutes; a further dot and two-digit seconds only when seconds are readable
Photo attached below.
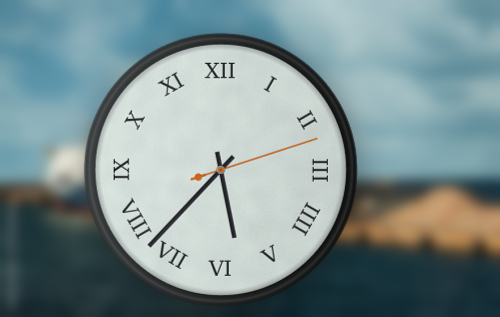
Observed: 5.37.12
